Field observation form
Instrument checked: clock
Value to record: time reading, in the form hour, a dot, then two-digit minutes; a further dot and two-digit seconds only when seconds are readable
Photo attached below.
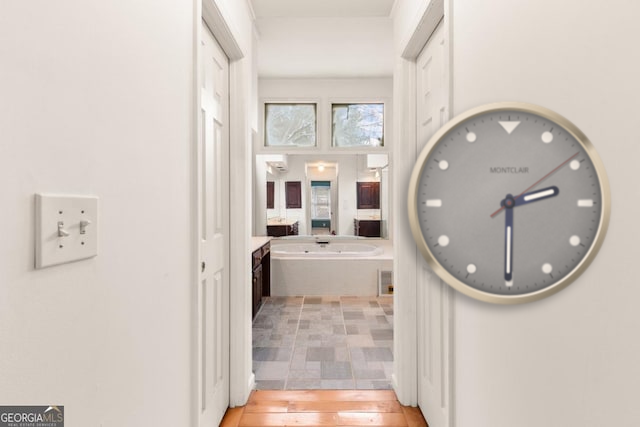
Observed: 2.30.09
